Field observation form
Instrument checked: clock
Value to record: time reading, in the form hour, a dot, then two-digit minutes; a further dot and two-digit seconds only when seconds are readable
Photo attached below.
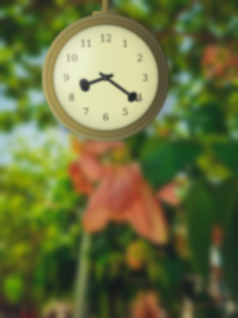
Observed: 8.21
